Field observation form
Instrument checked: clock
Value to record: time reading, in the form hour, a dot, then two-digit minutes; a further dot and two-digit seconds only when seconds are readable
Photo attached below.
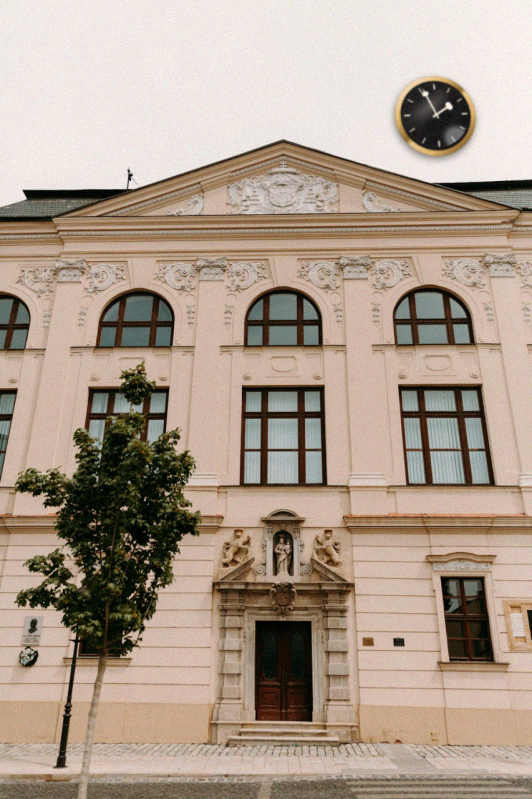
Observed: 1.56
